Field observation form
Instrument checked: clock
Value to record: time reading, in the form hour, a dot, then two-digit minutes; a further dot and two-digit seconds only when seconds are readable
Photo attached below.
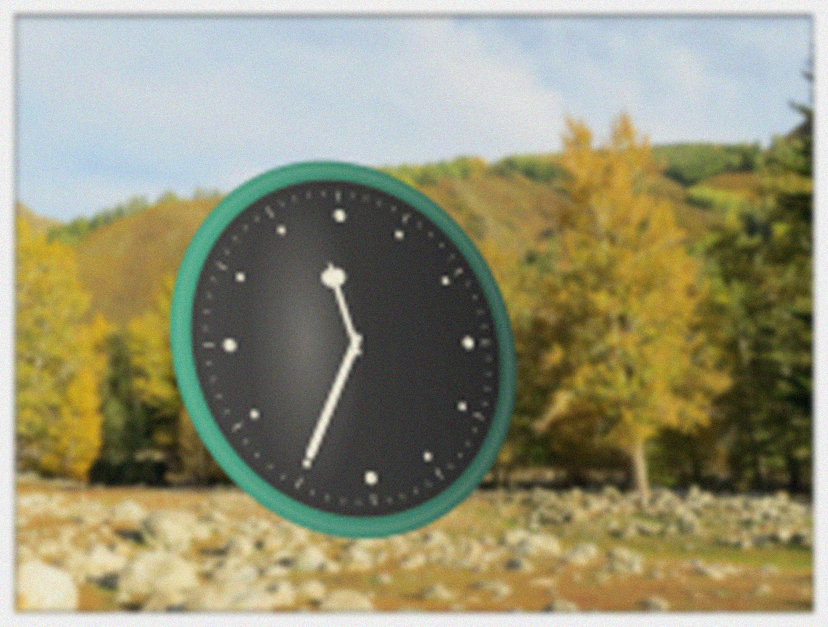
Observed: 11.35
